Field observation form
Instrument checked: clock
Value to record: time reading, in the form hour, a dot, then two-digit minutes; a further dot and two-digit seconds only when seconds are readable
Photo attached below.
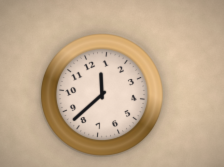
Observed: 12.42
